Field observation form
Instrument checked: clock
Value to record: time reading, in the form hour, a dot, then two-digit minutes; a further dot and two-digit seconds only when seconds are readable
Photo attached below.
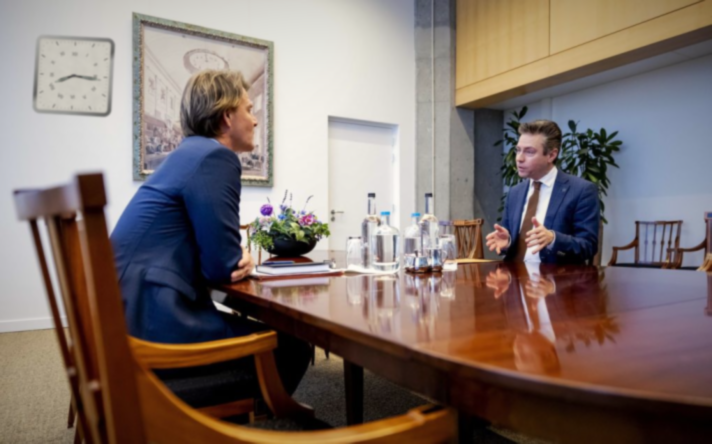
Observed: 8.16
